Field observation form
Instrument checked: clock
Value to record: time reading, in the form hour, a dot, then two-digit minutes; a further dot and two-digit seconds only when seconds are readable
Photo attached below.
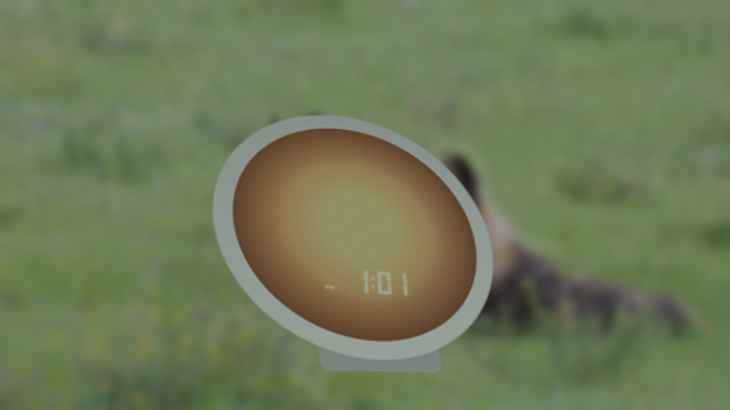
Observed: 1.01
